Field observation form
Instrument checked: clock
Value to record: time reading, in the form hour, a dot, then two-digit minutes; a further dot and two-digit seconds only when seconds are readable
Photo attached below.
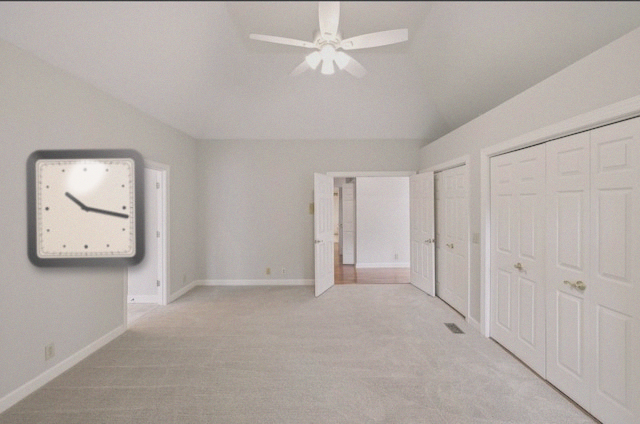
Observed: 10.17
